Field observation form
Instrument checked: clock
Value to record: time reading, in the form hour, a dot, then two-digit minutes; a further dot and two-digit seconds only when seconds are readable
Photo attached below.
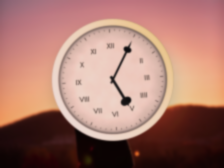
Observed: 5.05
